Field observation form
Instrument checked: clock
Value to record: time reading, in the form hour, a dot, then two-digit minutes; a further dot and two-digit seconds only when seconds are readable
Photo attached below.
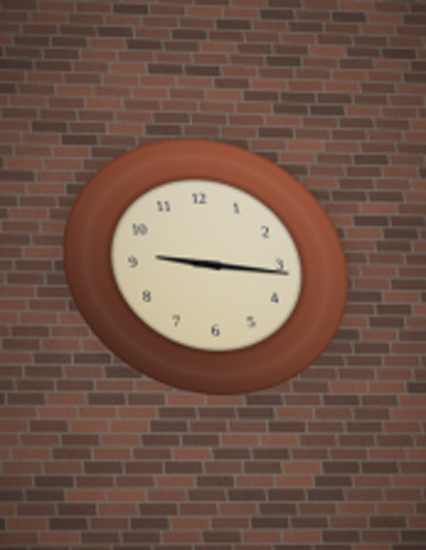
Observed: 9.16
